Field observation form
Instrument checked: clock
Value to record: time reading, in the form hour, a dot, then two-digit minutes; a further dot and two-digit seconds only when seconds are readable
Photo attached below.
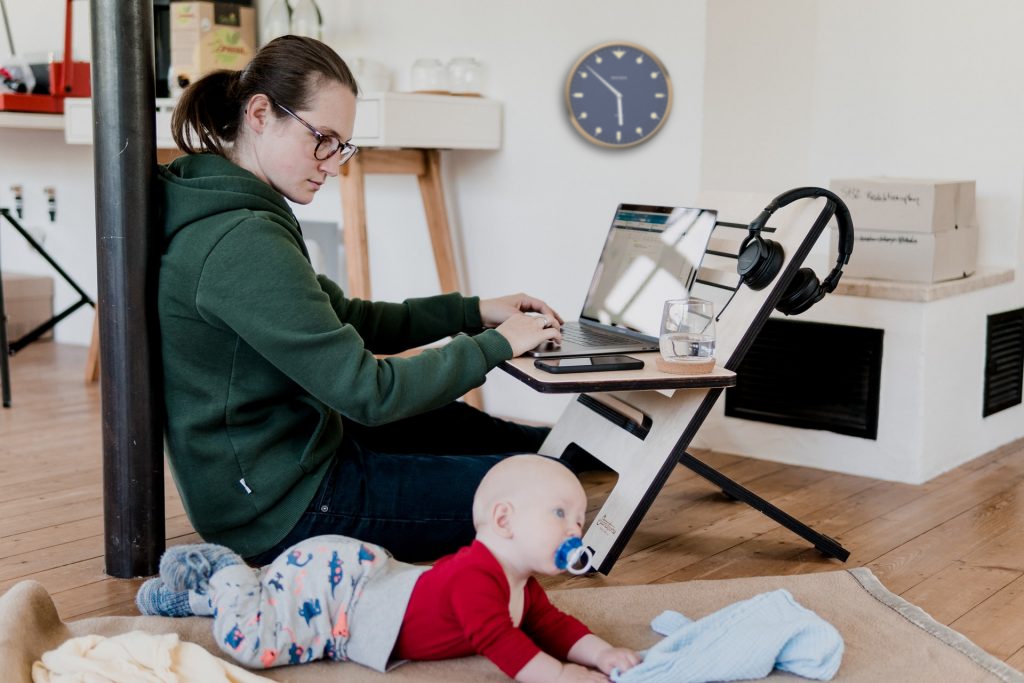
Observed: 5.52
